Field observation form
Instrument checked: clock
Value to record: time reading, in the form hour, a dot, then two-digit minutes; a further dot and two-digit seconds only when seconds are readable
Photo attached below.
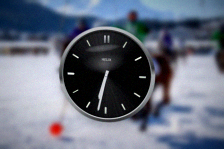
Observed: 6.32
